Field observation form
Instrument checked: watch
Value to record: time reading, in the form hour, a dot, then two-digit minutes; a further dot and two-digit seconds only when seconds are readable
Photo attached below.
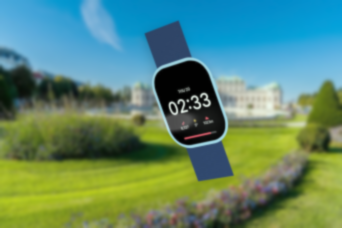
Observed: 2.33
